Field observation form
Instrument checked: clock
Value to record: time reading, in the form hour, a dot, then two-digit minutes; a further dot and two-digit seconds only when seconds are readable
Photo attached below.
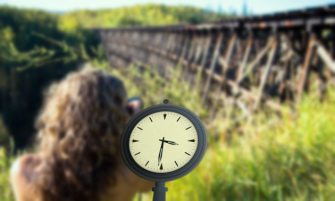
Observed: 3.31
